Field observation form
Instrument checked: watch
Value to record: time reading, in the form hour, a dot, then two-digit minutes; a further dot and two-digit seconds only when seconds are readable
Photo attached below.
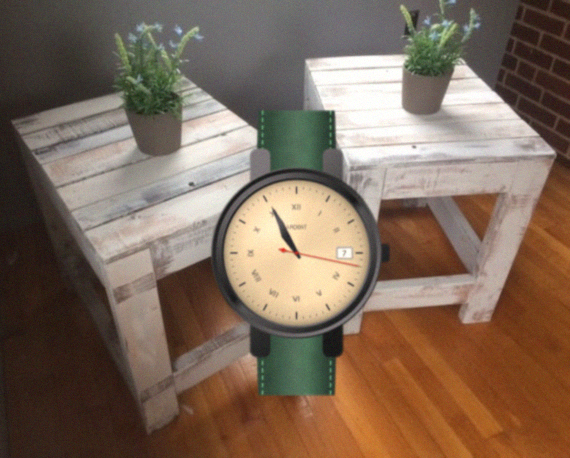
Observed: 10.55.17
